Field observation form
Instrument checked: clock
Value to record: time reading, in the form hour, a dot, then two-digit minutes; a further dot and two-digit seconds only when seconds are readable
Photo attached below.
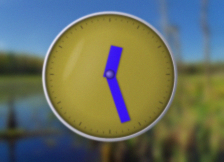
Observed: 12.27
